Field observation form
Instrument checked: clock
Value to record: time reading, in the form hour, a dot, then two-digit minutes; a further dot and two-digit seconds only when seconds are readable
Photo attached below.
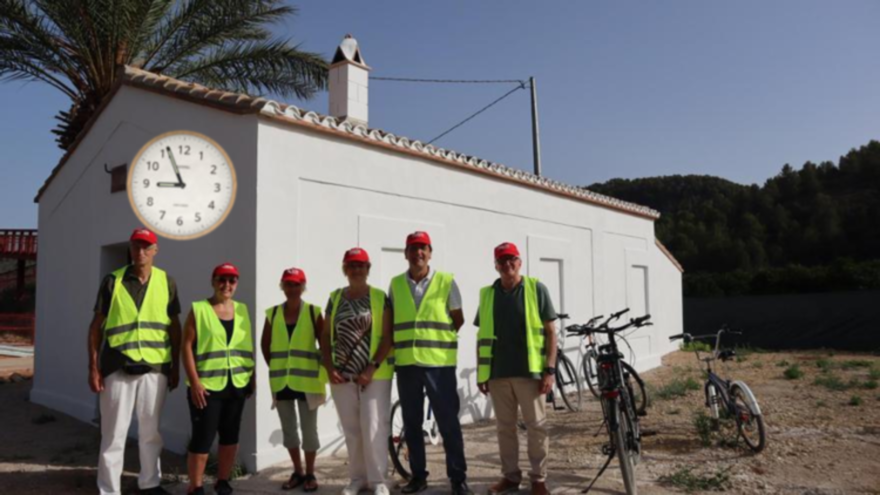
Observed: 8.56
